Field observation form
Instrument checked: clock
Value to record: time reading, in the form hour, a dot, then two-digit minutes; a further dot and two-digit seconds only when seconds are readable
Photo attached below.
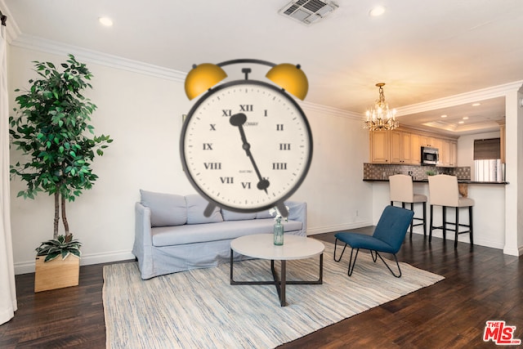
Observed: 11.26
